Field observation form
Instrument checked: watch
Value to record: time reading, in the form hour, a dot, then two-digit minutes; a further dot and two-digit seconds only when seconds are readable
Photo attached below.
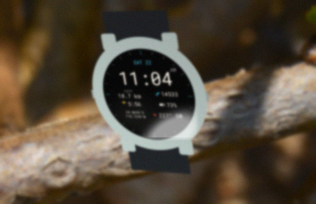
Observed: 11.04
